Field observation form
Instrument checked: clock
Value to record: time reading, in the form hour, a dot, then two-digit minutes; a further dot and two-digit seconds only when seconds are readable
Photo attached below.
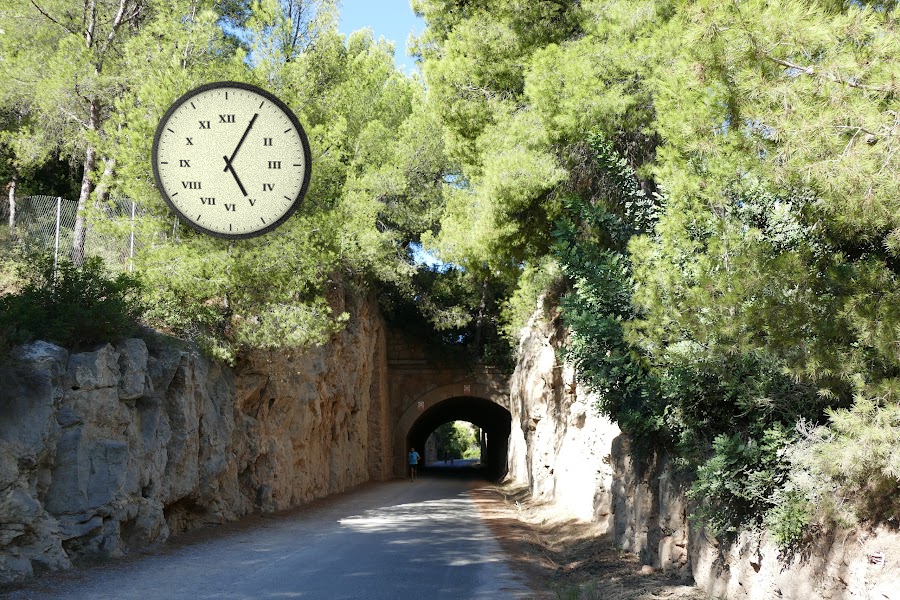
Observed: 5.05
